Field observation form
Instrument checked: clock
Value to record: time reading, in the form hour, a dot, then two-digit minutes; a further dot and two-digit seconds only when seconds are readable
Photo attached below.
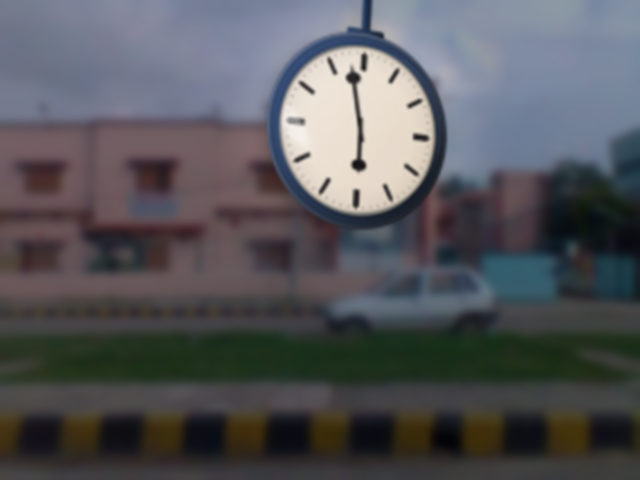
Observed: 5.58
